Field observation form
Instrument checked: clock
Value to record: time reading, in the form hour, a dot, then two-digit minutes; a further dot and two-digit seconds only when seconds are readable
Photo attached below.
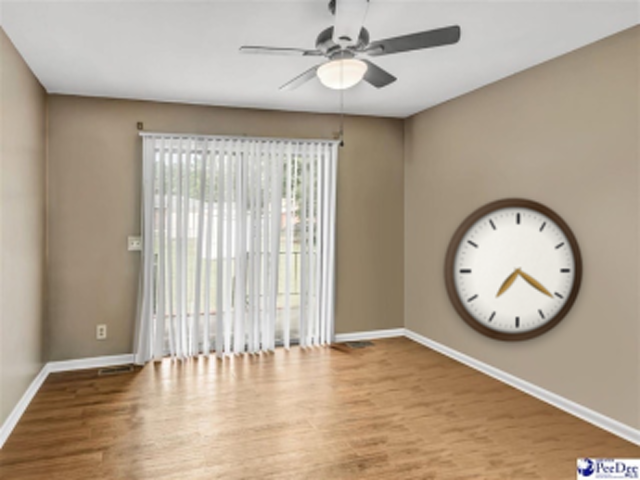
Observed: 7.21
